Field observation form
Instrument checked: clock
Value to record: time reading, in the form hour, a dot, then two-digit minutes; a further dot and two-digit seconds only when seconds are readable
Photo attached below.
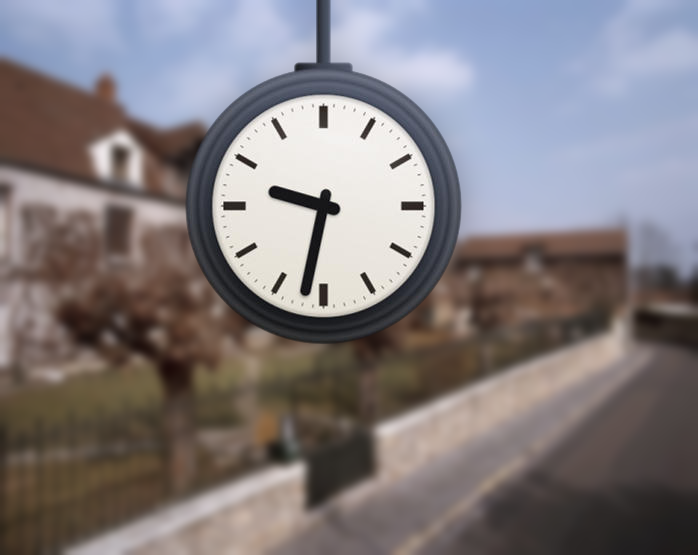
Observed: 9.32
